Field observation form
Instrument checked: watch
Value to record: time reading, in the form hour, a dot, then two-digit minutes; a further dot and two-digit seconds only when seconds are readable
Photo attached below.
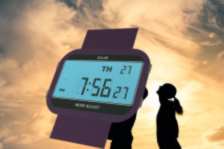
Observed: 7.56.27
